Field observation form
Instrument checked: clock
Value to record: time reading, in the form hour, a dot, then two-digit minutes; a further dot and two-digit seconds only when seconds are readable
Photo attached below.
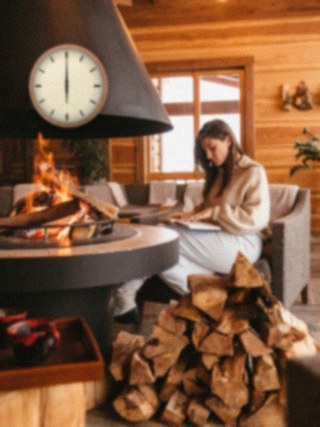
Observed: 6.00
